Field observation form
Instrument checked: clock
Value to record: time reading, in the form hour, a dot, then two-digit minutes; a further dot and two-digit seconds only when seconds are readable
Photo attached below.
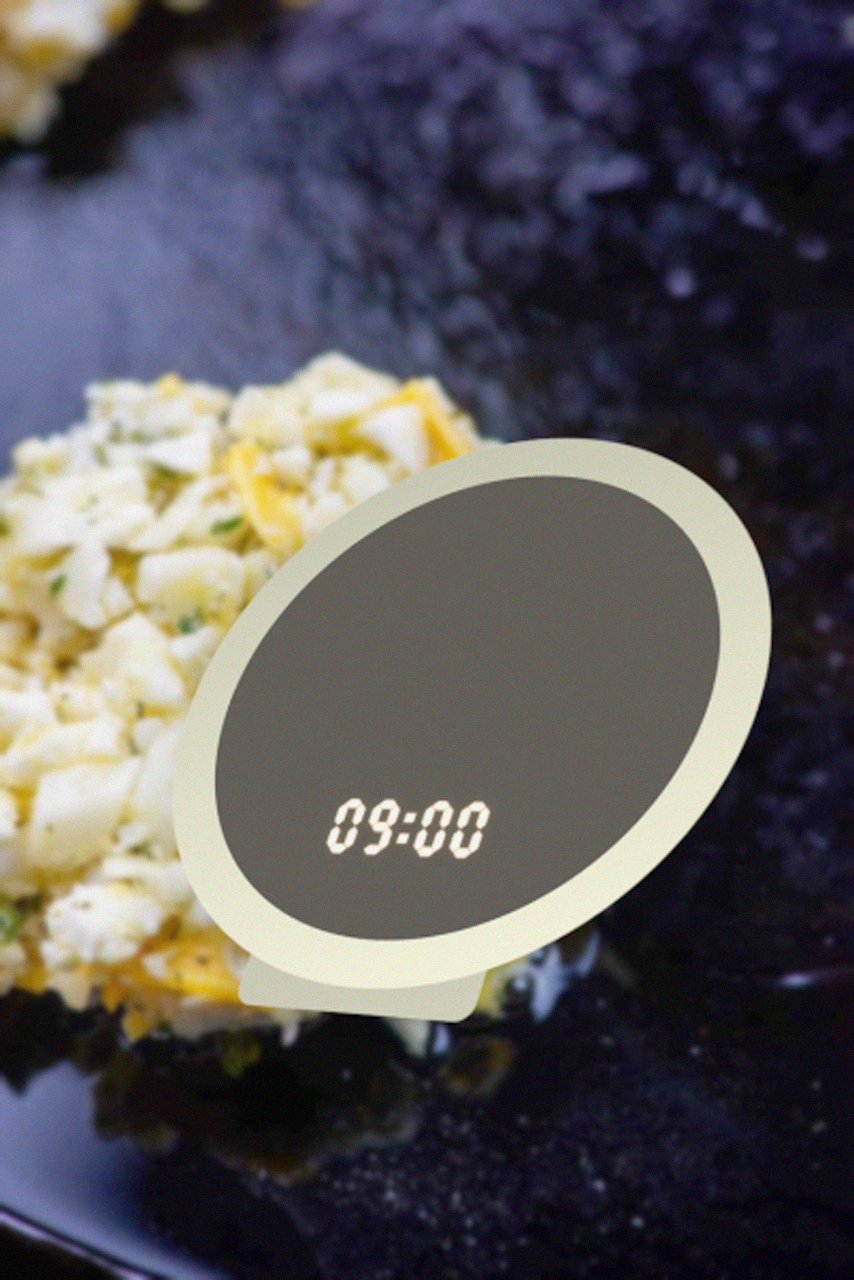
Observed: 9.00
